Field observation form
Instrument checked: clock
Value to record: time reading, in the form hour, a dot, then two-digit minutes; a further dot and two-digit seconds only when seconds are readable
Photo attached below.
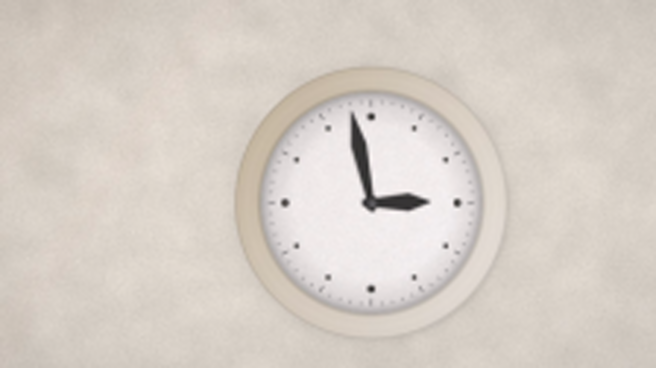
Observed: 2.58
